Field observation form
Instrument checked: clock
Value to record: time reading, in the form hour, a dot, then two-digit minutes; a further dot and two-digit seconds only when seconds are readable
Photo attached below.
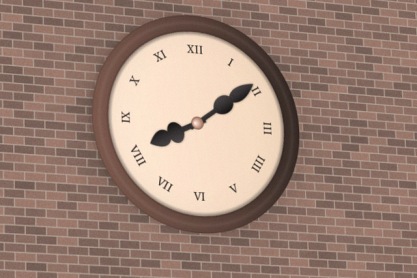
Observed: 8.09
